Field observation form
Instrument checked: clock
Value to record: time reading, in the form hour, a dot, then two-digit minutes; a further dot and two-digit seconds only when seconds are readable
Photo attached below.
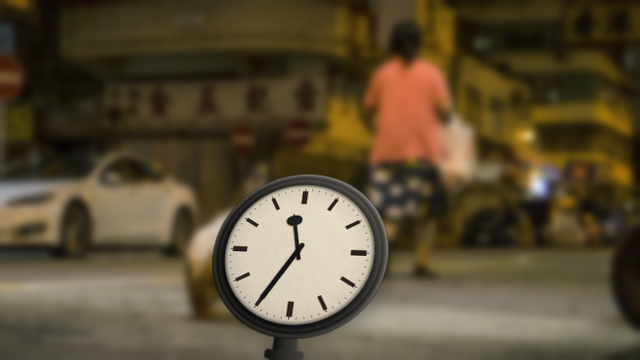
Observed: 11.35
